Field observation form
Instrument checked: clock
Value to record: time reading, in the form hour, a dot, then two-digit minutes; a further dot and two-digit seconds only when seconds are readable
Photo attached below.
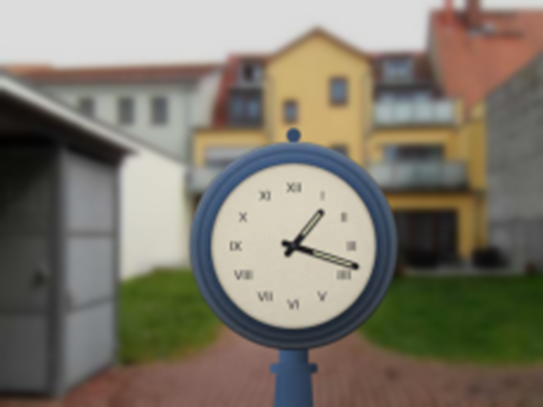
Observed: 1.18
